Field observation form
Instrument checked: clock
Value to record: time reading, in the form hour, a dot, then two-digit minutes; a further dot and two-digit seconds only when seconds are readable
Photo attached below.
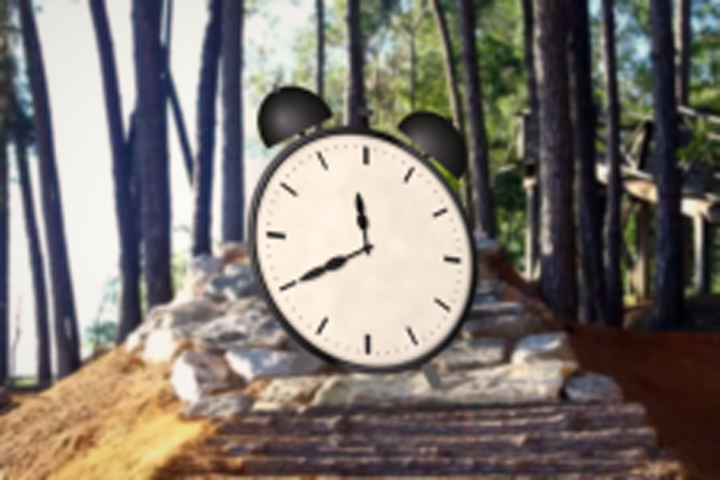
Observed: 11.40
